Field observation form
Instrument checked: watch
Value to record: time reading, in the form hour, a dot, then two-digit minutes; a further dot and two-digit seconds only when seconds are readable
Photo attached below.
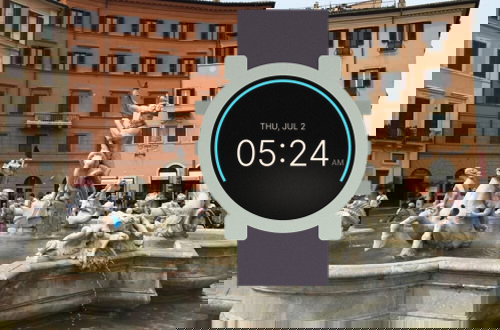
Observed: 5.24
